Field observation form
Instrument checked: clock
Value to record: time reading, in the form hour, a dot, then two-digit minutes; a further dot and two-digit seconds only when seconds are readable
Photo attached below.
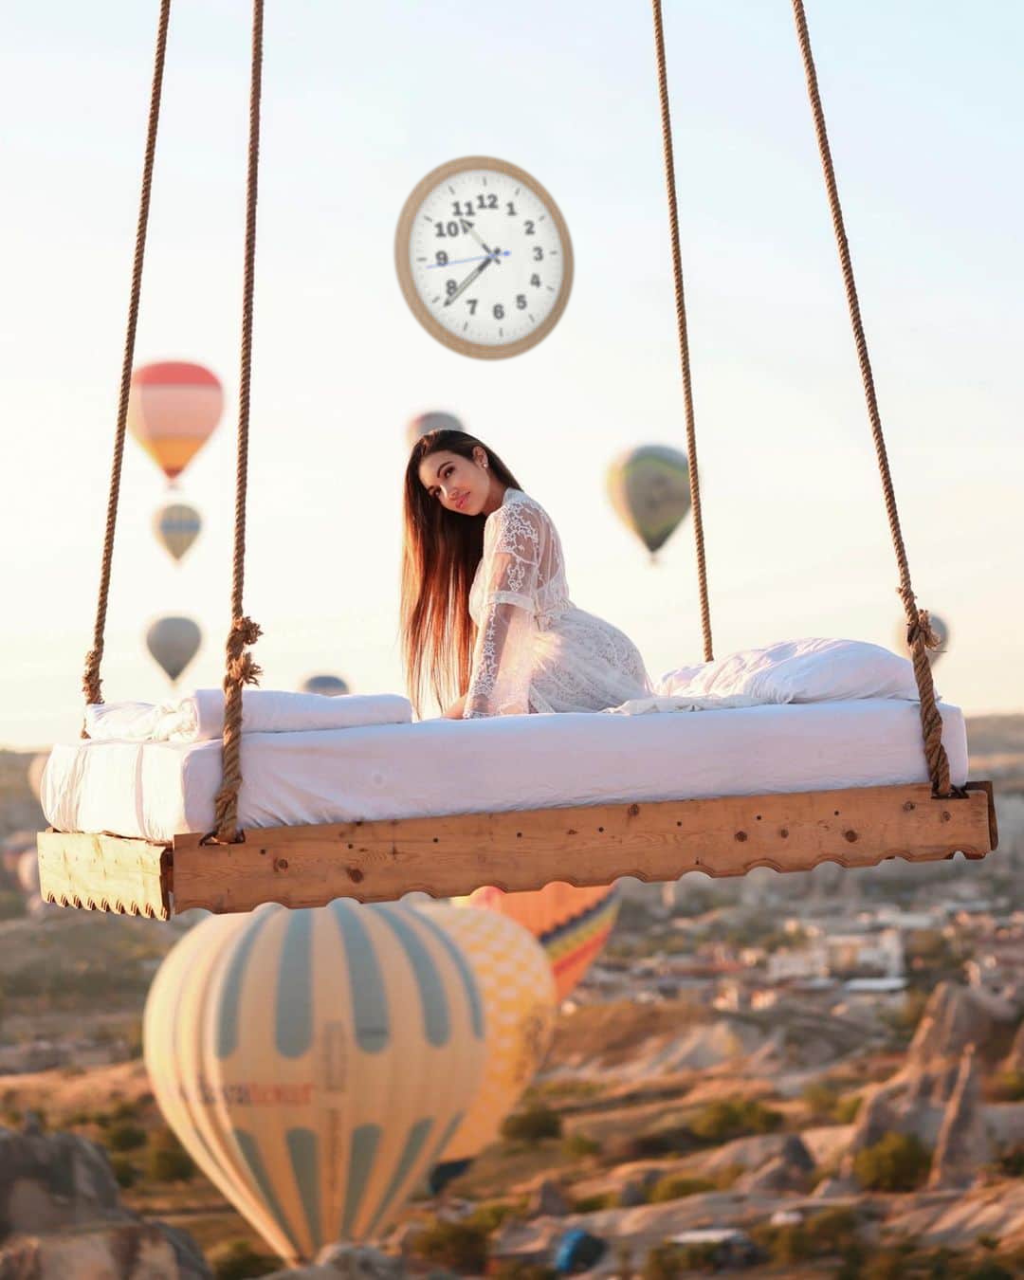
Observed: 10.38.44
